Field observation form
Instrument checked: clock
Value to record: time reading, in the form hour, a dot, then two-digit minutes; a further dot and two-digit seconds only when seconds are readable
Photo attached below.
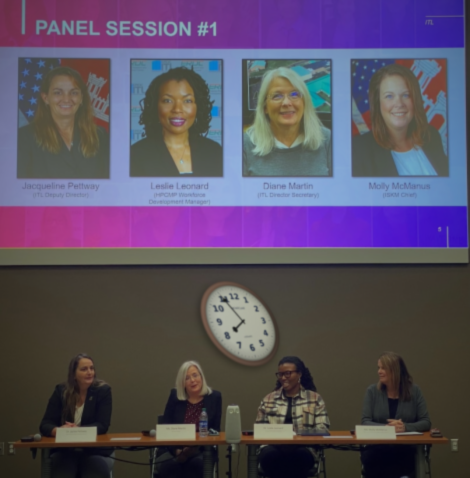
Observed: 7.55
